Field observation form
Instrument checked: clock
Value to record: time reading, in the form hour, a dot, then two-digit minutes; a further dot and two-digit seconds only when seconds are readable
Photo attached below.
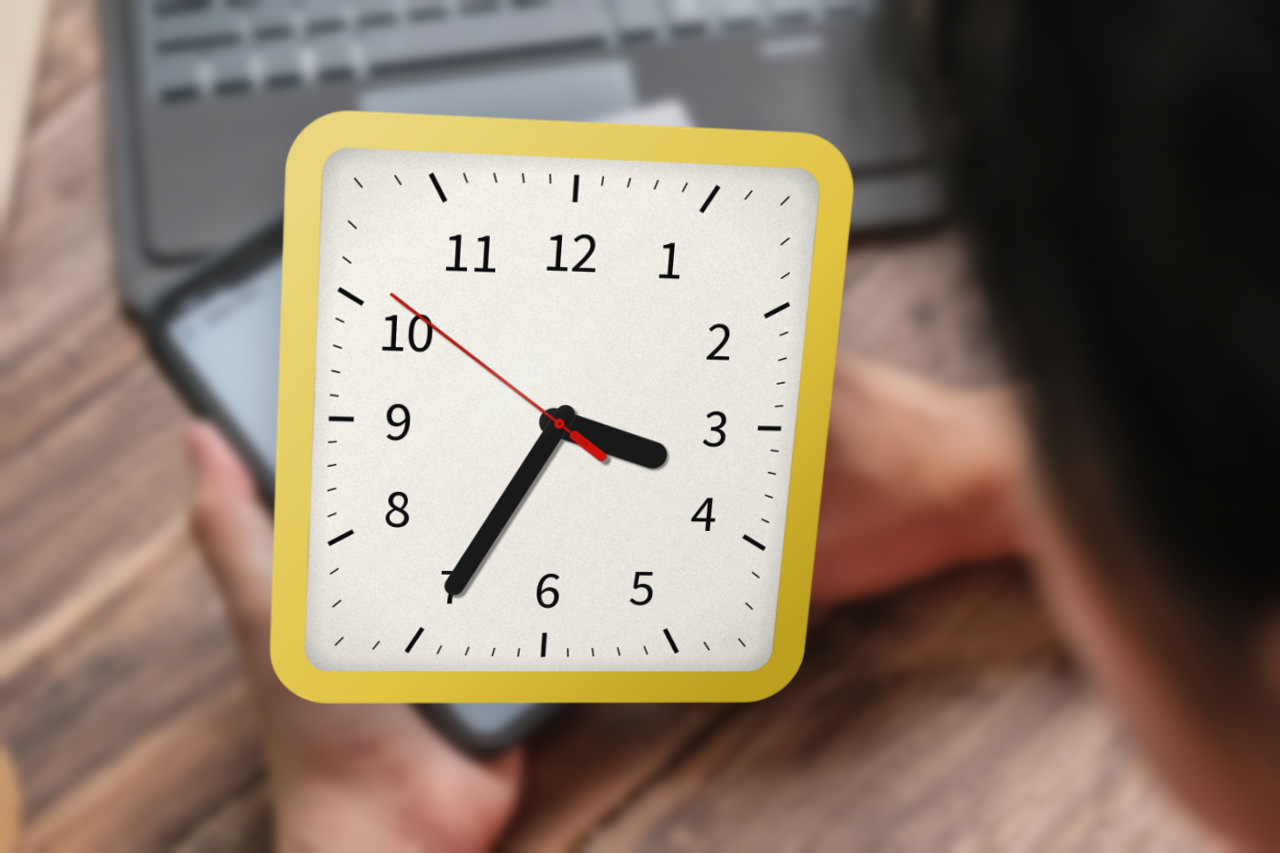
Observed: 3.34.51
